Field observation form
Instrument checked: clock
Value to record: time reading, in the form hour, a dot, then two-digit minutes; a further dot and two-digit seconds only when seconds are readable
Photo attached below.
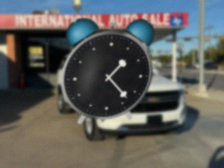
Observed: 1.23
